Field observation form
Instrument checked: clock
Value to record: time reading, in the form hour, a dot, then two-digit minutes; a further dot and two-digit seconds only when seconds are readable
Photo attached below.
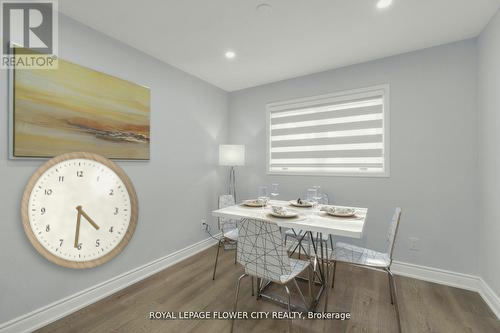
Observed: 4.31
